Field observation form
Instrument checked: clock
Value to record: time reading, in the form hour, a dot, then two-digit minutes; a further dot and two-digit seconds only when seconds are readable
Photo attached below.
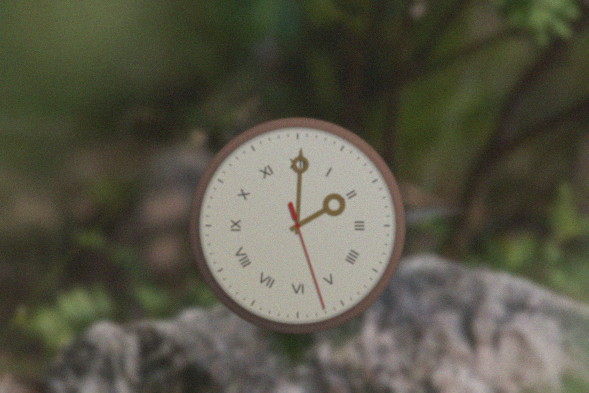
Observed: 2.00.27
